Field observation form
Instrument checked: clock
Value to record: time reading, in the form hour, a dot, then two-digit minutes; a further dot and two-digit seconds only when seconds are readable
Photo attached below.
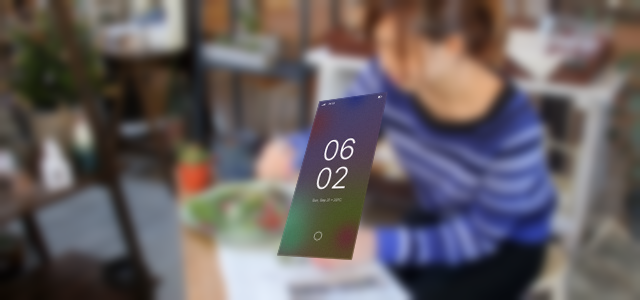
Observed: 6.02
